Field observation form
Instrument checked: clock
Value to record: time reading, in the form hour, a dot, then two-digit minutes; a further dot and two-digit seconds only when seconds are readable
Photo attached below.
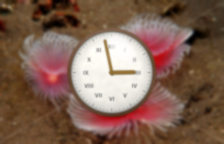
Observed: 2.58
